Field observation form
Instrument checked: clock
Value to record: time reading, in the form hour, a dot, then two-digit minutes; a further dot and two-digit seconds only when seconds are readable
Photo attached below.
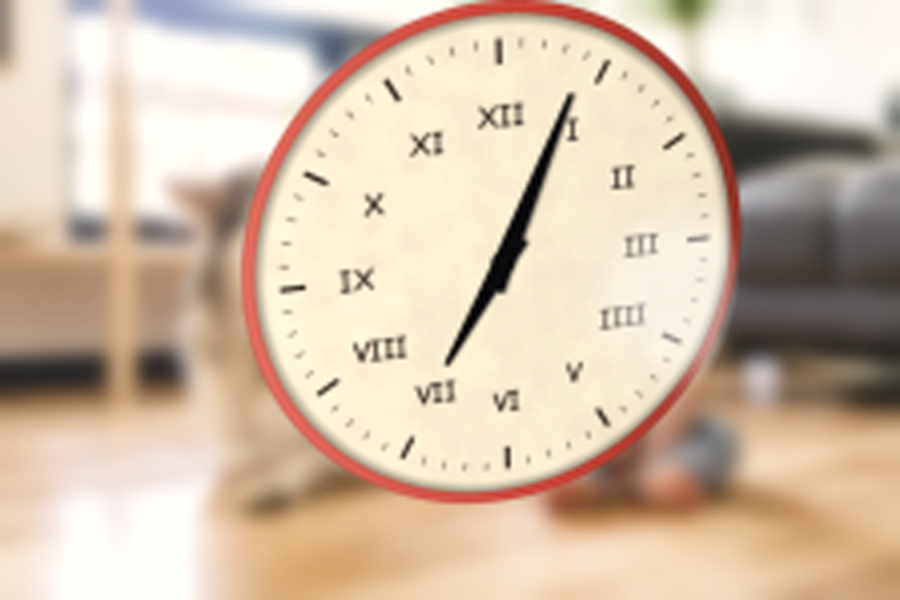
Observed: 7.04
